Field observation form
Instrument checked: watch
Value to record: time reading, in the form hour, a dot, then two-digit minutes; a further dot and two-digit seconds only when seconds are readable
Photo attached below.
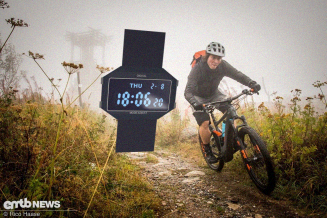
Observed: 18.06.20
